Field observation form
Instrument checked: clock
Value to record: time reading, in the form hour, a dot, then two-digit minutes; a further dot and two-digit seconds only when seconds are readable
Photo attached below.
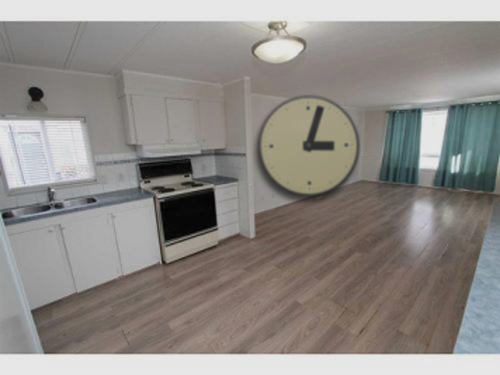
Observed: 3.03
